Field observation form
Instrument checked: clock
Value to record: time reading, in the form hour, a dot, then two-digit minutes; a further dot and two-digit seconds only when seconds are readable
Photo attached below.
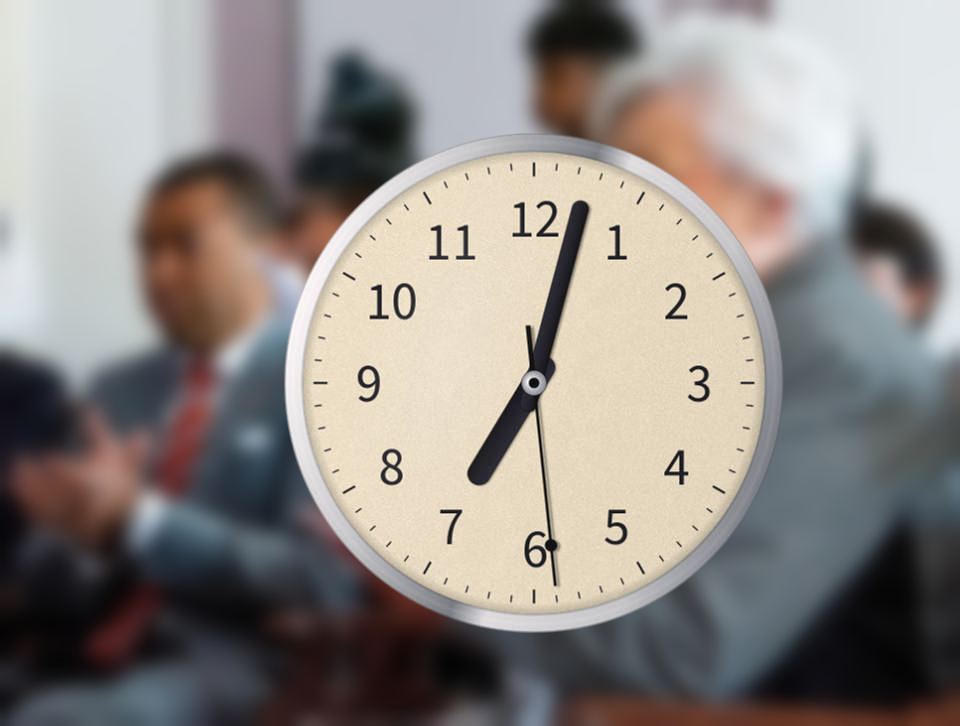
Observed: 7.02.29
